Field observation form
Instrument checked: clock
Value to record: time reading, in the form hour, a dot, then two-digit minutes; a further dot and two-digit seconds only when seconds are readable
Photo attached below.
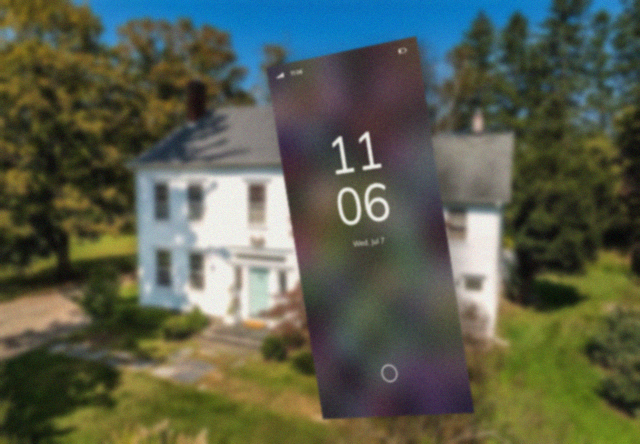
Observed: 11.06
